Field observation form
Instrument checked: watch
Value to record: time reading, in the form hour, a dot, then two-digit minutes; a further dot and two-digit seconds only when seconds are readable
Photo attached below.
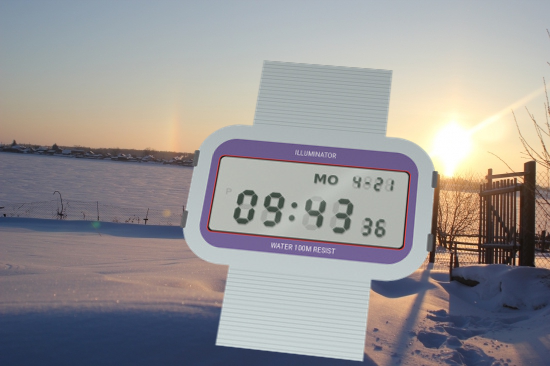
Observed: 9.43.36
